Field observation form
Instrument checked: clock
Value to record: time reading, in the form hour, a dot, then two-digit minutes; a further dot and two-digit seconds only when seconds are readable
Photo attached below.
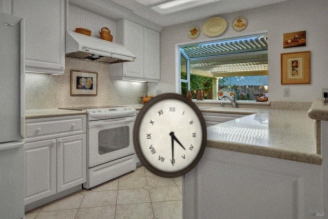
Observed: 4.30
